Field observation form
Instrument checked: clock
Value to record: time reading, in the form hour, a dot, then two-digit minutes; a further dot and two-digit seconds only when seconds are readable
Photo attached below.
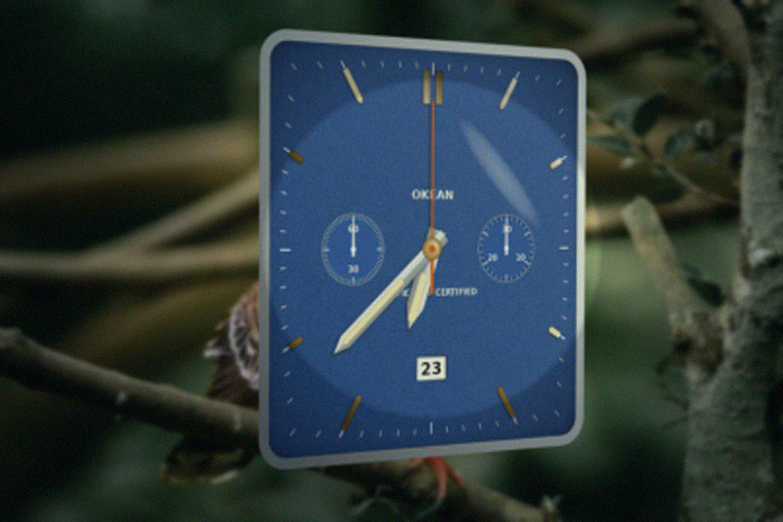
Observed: 6.38
